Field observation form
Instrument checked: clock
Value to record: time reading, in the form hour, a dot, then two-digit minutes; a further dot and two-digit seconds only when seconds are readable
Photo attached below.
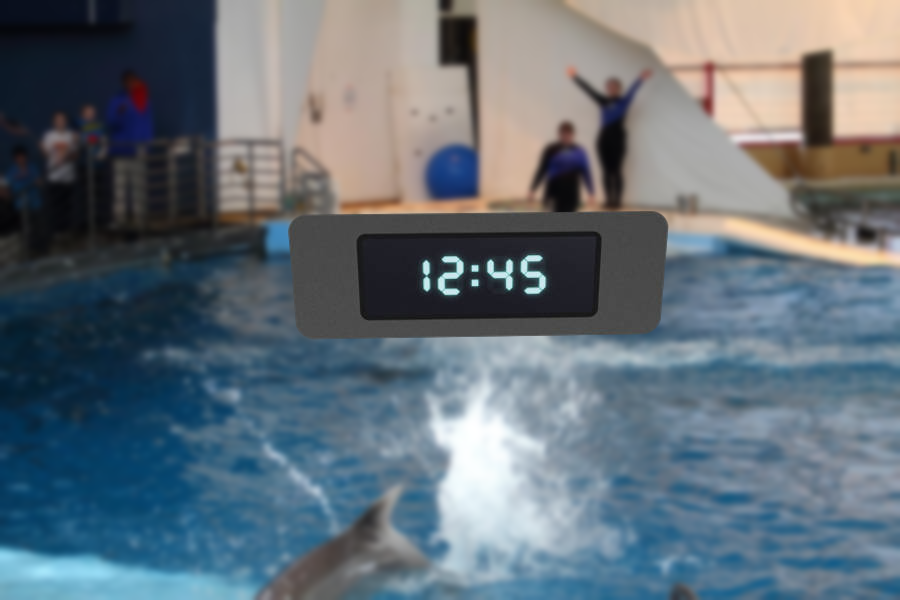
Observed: 12.45
